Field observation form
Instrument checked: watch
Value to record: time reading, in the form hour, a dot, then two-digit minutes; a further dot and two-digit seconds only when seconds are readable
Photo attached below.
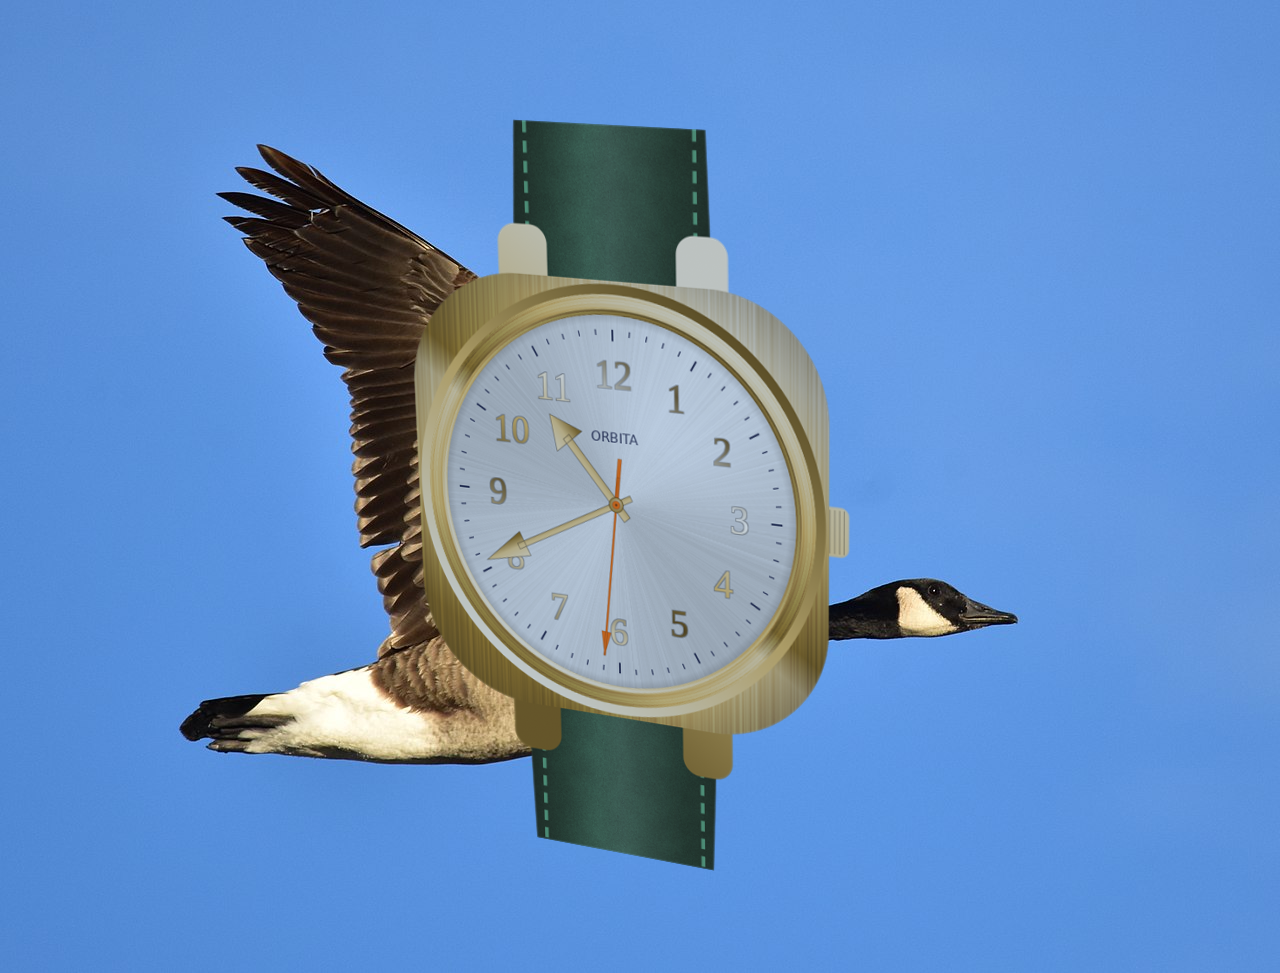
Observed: 10.40.31
